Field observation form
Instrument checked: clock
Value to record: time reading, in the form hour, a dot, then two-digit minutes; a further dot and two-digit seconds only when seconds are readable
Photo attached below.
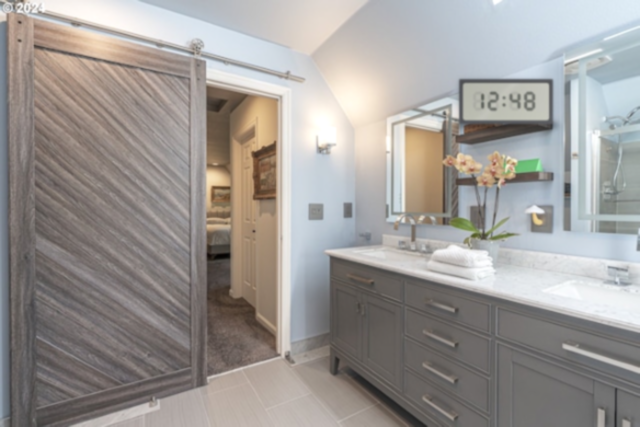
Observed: 12.48
